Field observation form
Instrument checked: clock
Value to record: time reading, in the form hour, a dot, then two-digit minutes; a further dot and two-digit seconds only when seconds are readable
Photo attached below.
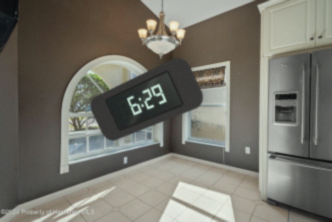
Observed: 6.29
